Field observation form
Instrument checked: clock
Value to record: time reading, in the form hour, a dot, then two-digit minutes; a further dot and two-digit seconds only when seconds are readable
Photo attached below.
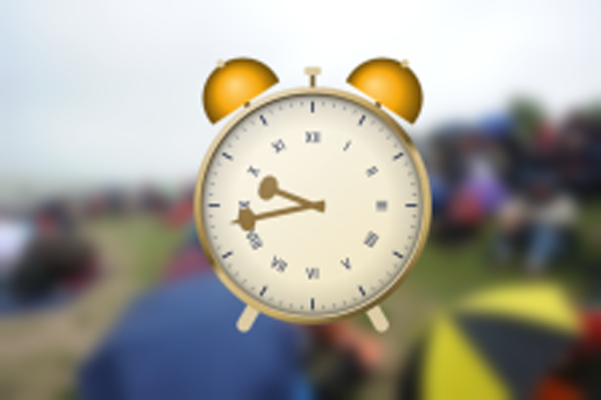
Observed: 9.43
